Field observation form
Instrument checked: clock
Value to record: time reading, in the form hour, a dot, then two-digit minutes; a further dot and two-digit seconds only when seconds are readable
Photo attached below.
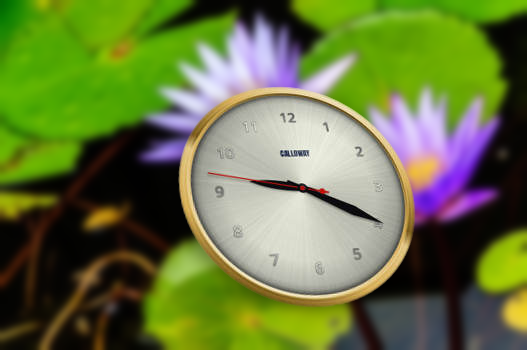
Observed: 9.19.47
